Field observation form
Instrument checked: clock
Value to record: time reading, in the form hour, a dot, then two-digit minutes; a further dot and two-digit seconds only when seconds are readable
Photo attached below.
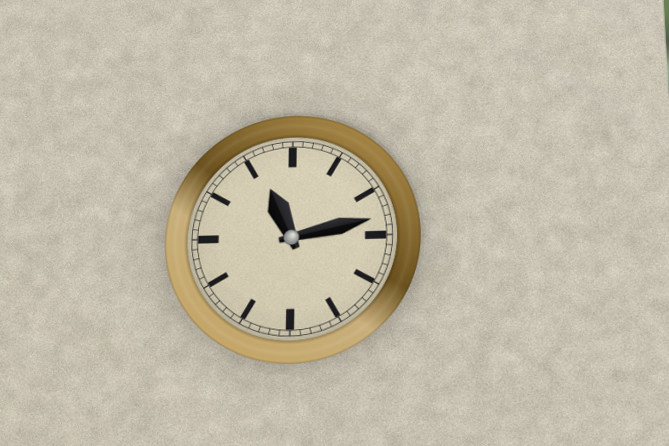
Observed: 11.13
